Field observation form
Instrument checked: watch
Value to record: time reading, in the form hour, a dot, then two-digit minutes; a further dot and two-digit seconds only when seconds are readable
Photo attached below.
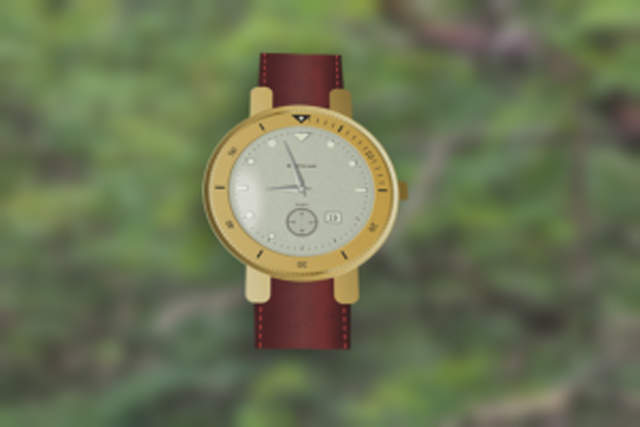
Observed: 8.57
